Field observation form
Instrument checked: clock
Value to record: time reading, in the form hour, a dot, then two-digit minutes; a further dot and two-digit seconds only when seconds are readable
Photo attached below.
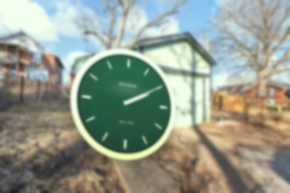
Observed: 2.10
